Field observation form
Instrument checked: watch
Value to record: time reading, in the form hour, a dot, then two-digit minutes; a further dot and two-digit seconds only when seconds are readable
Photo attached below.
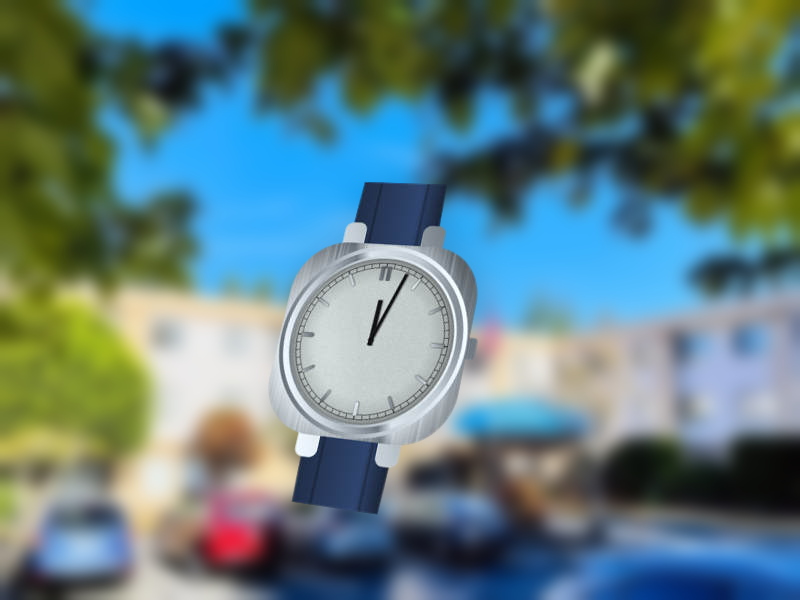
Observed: 12.03
